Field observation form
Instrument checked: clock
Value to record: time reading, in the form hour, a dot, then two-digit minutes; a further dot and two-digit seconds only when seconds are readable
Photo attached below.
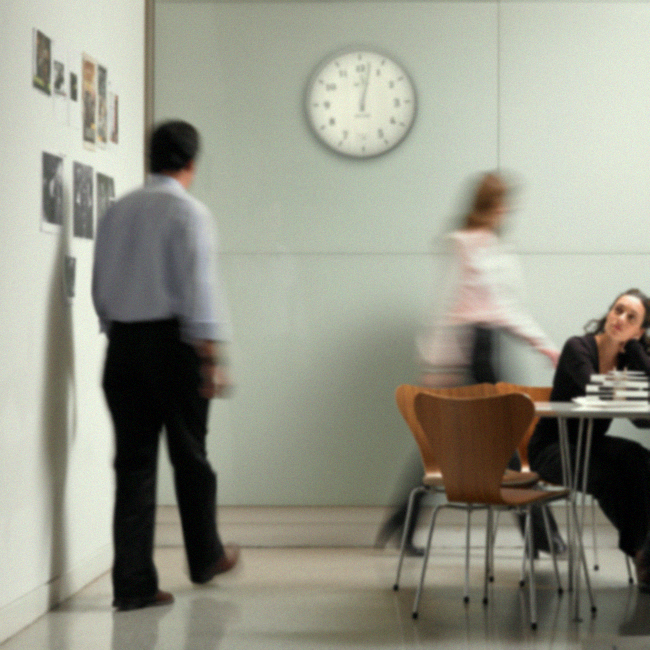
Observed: 12.02
